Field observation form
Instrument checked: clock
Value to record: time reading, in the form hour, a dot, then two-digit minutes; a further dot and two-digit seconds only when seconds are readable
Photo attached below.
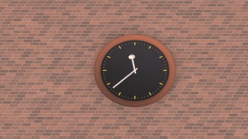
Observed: 11.38
